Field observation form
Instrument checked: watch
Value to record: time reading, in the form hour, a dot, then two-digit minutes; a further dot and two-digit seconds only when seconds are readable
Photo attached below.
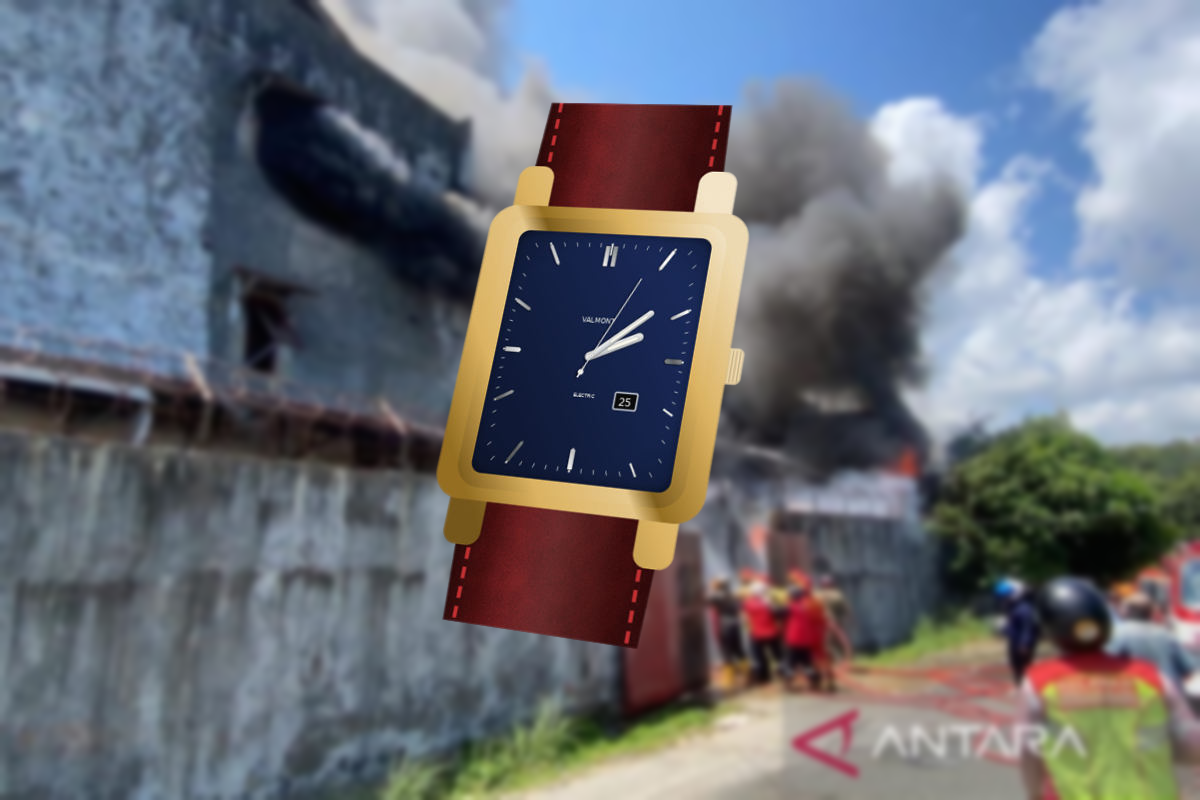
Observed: 2.08.04
